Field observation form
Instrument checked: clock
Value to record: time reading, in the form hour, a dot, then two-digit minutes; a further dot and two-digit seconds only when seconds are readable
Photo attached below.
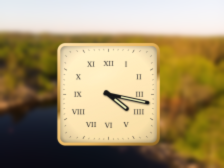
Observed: 4.17
